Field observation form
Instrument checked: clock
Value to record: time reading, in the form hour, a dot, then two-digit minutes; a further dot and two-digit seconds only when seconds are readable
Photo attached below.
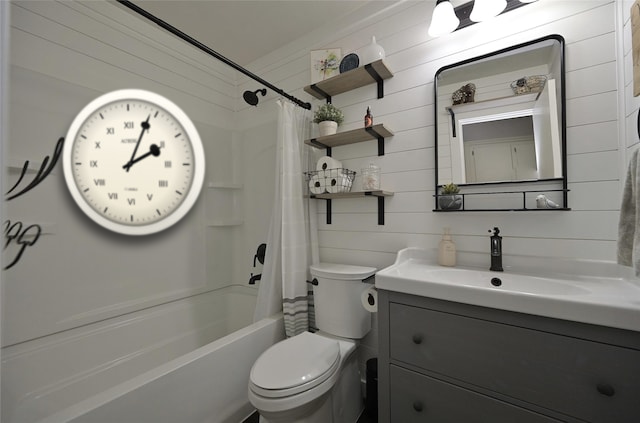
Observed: 2.04
